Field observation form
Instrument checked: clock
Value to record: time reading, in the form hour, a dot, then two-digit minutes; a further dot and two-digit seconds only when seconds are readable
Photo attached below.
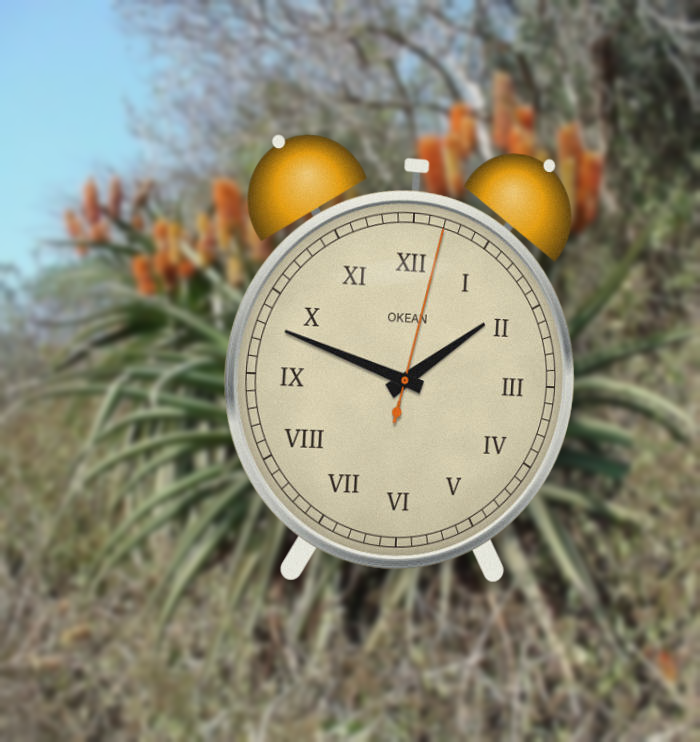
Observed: 1.48.02
